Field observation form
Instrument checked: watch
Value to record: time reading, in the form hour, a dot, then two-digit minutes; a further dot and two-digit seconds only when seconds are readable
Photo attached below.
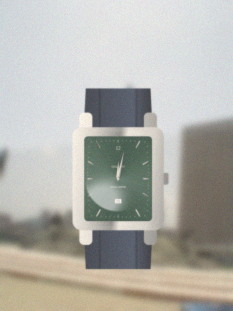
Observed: 12.02
